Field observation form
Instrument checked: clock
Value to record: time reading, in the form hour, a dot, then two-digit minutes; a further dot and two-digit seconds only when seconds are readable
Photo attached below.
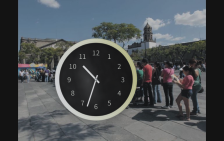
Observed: 10.33
